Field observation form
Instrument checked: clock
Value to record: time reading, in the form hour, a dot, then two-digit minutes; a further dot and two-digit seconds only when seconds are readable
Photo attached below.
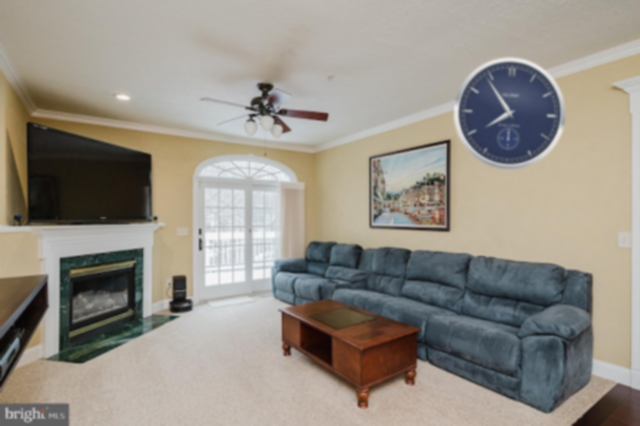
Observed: 7.54
